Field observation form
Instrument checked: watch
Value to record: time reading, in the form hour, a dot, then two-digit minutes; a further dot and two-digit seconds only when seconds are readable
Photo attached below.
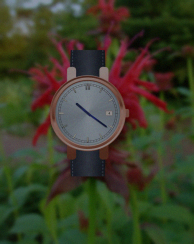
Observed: 10.21
